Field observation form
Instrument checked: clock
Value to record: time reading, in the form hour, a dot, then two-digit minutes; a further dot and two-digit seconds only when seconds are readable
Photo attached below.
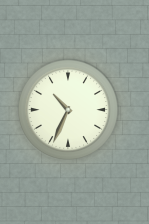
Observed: 10.34
